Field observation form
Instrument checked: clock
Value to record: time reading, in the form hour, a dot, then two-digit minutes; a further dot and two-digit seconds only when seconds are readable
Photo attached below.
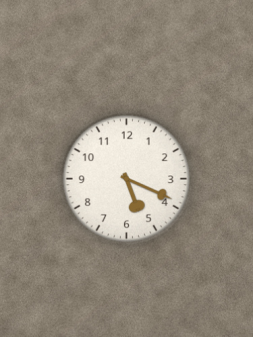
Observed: 5.19
